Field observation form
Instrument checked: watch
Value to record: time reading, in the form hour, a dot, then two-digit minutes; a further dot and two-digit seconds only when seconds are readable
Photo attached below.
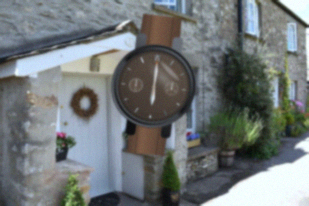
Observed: 6.00
